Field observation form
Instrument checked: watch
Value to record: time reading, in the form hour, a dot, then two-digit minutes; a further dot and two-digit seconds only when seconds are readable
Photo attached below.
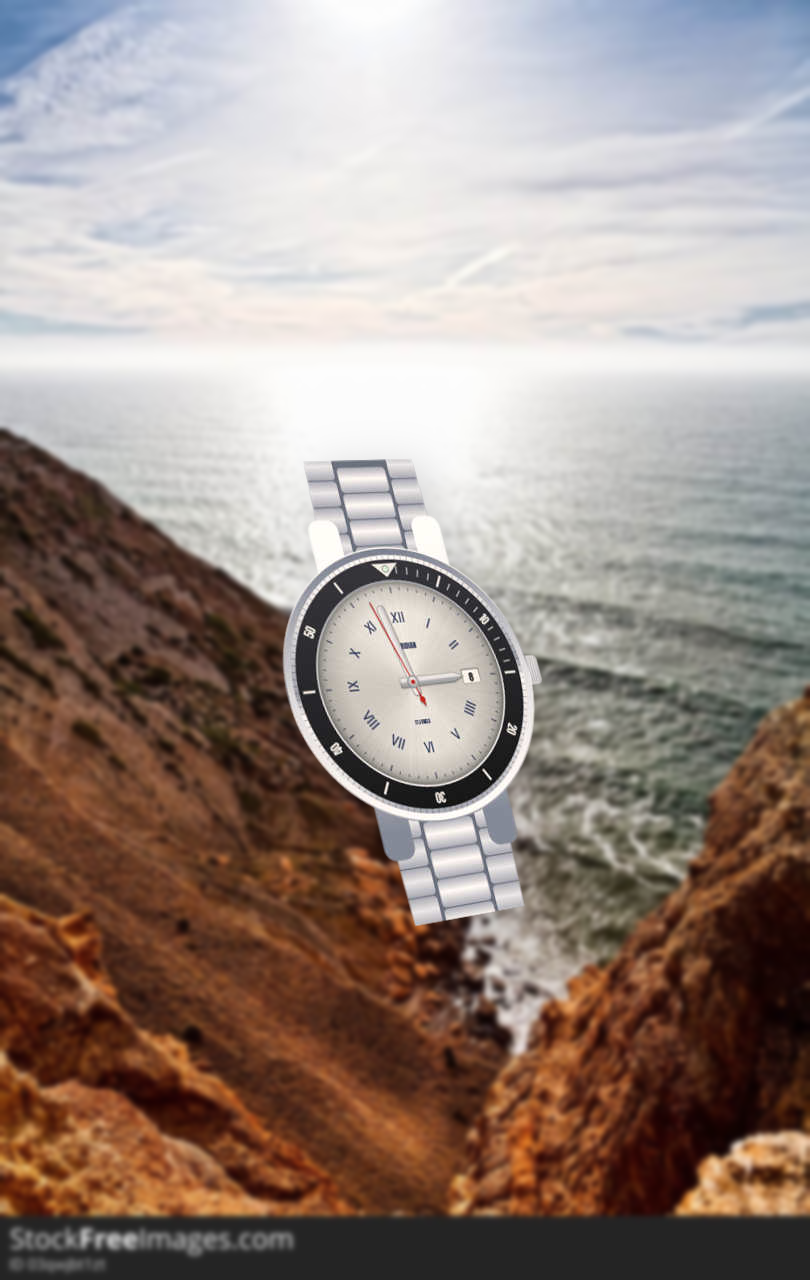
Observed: 2.57.57
